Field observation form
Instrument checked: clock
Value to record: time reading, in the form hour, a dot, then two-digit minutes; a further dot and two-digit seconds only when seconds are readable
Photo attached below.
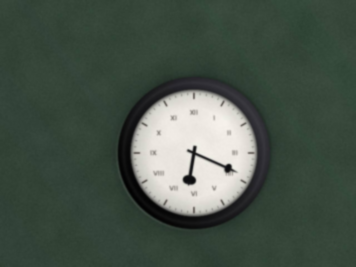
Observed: 6.19
